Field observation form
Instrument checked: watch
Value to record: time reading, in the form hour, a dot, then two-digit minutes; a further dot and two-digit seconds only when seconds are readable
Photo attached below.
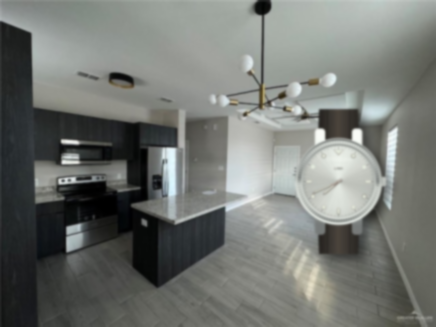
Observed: 7.41
